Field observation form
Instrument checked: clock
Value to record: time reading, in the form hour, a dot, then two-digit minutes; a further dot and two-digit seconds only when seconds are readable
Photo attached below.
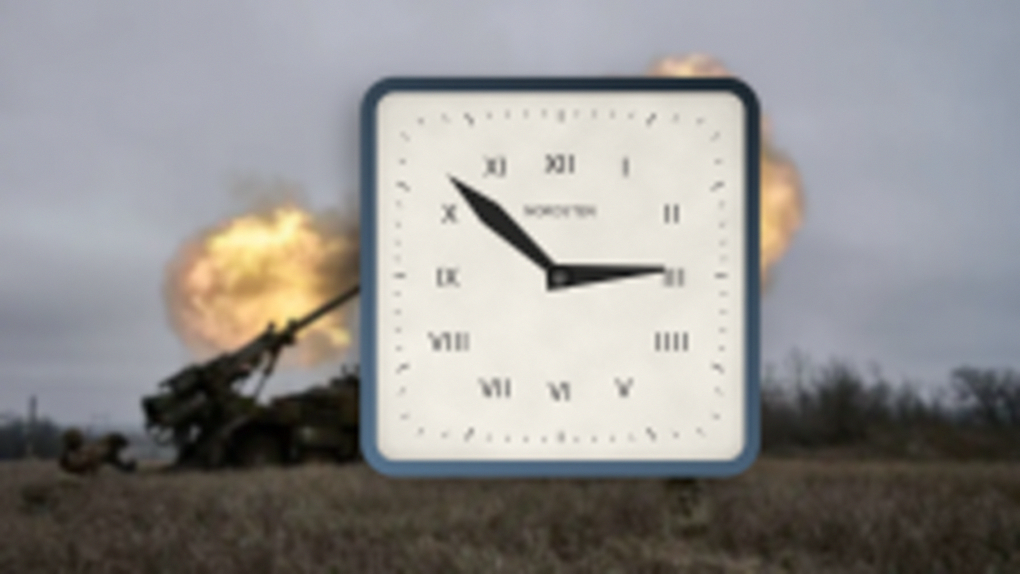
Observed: 2.52
